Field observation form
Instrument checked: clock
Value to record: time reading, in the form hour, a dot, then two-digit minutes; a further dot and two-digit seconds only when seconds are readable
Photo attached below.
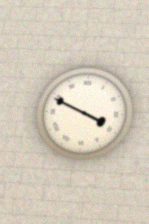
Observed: 3.49
